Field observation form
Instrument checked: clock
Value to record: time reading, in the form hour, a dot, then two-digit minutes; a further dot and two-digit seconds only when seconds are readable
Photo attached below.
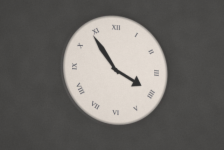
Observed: 3.54
